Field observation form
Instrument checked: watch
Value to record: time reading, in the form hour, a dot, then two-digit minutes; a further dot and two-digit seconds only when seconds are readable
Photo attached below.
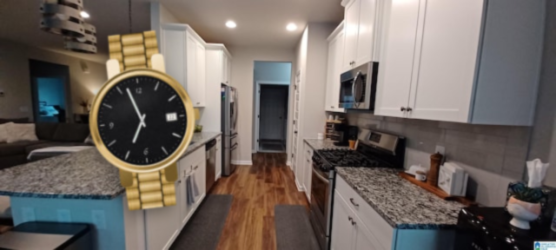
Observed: 6.57
